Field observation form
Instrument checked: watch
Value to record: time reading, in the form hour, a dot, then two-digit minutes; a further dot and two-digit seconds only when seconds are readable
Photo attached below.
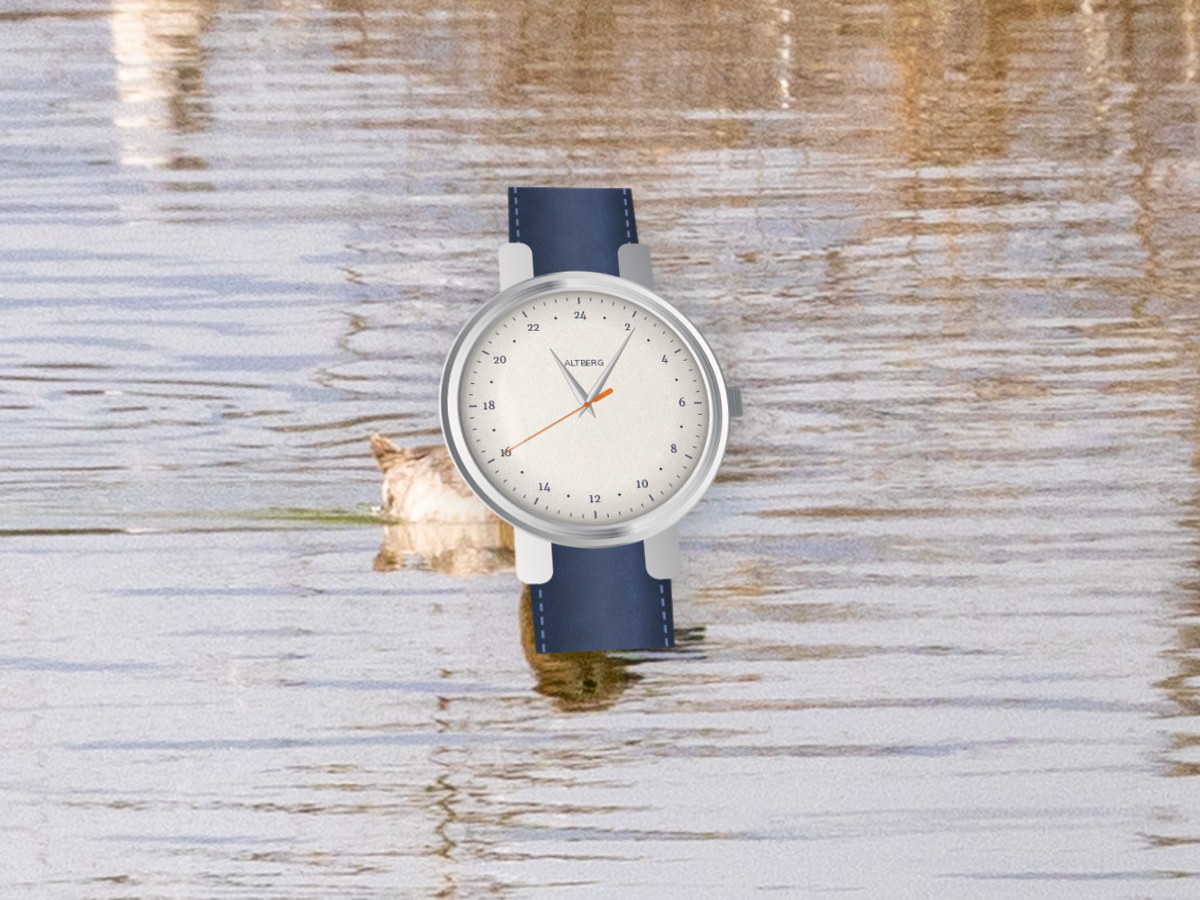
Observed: 22.05.40
